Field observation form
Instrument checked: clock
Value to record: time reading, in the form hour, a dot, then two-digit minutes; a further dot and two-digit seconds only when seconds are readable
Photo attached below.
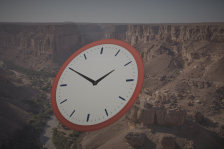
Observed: 1.50
